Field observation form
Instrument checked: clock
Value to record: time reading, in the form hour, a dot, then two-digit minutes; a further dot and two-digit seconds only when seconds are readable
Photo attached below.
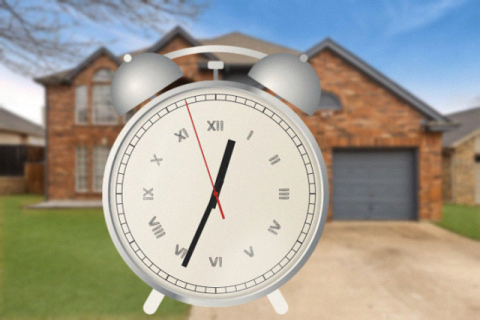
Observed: 12.33.57
